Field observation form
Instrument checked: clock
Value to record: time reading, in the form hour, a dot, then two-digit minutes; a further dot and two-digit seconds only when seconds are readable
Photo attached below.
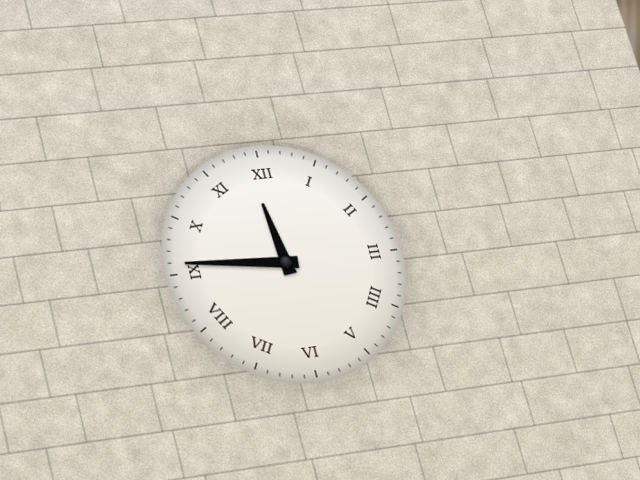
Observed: 11.46
